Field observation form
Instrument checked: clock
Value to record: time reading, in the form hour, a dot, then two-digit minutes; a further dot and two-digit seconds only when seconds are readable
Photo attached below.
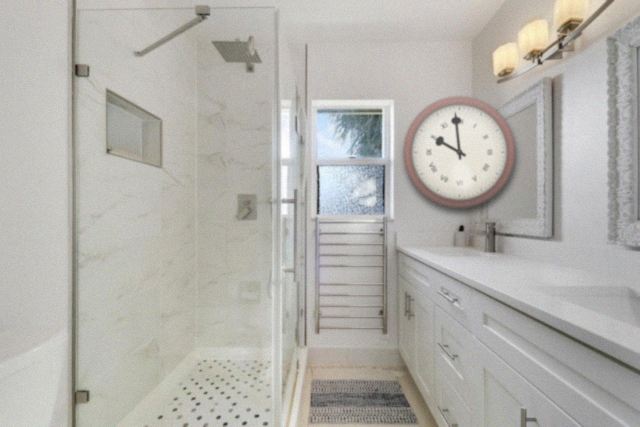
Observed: 9.59
